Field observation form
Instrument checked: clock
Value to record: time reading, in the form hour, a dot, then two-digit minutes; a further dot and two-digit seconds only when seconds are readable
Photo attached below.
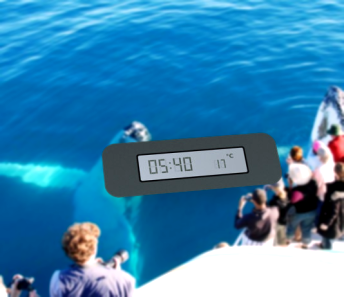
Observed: 5.40
